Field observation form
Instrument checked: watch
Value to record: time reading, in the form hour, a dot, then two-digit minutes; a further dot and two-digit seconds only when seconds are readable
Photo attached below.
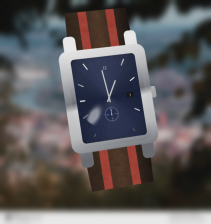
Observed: 12.59
